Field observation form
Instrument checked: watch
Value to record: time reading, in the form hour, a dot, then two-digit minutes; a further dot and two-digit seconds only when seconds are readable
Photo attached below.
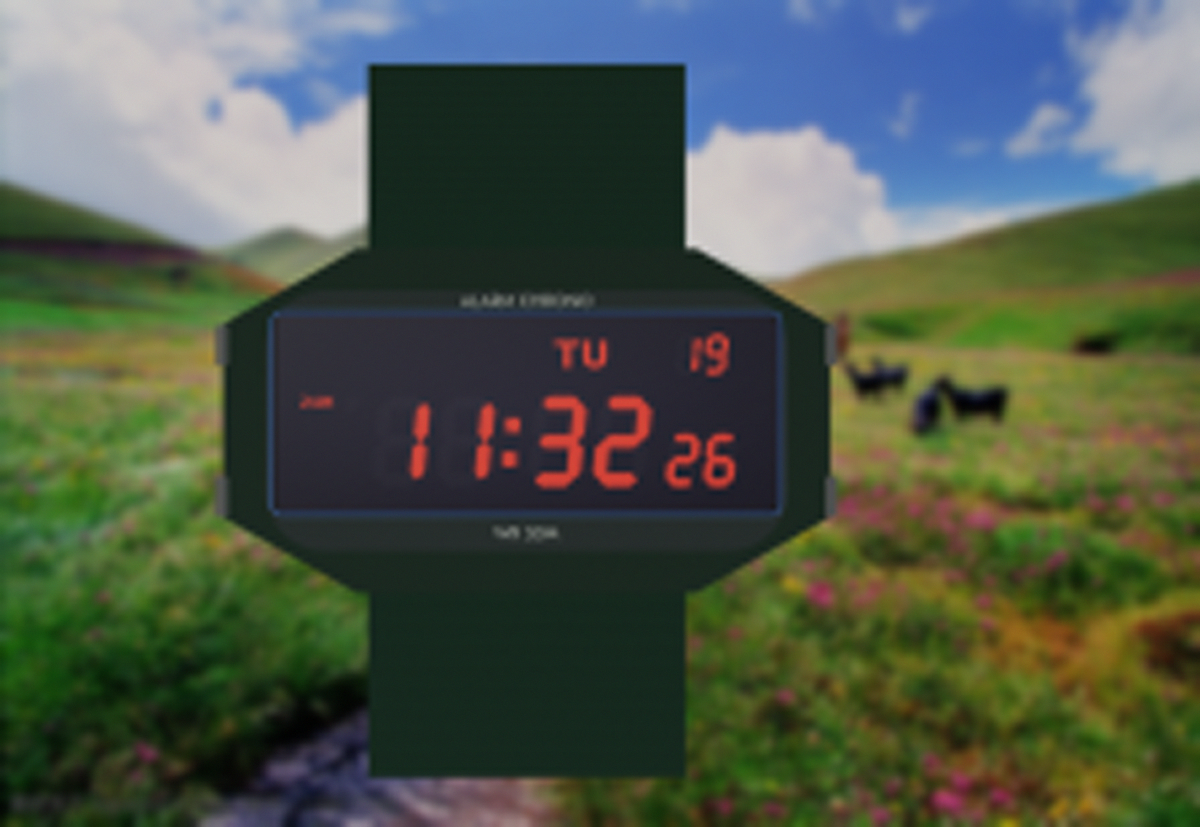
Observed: 11.32.26
